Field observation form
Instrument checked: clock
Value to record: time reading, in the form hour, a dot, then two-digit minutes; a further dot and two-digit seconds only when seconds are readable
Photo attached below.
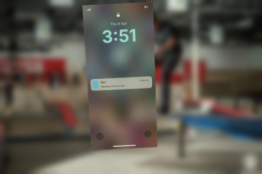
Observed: 3.51
